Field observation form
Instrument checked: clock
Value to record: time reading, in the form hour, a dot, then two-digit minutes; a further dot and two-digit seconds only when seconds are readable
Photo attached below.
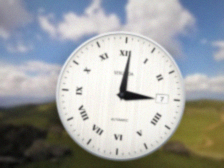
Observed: 3.01
